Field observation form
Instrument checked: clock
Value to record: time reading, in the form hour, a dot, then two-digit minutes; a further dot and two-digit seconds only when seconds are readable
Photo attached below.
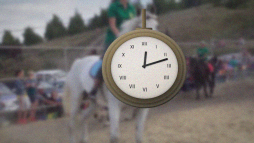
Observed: 12.12
